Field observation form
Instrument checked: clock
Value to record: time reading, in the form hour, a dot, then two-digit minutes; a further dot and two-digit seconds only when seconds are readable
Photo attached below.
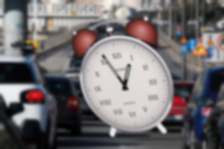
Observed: 12.56
